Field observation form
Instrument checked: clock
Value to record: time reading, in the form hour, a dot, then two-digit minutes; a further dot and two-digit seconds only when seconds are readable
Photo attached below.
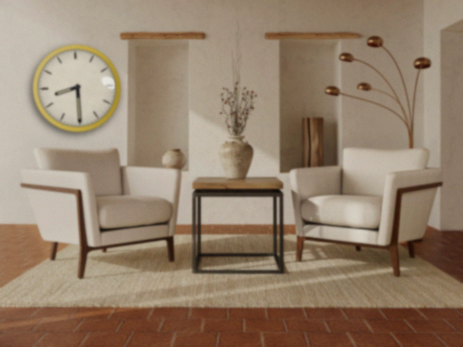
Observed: 8.30
